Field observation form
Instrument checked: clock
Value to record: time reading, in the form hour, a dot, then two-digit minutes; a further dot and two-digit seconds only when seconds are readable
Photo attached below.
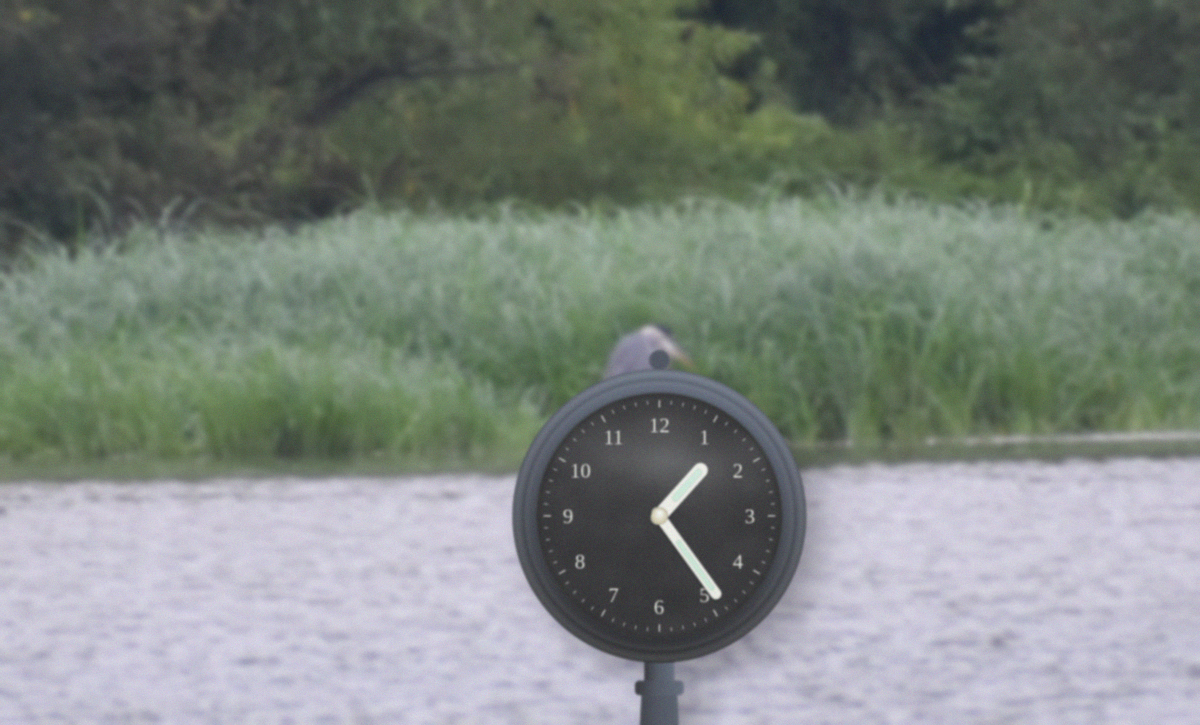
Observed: 1.24
